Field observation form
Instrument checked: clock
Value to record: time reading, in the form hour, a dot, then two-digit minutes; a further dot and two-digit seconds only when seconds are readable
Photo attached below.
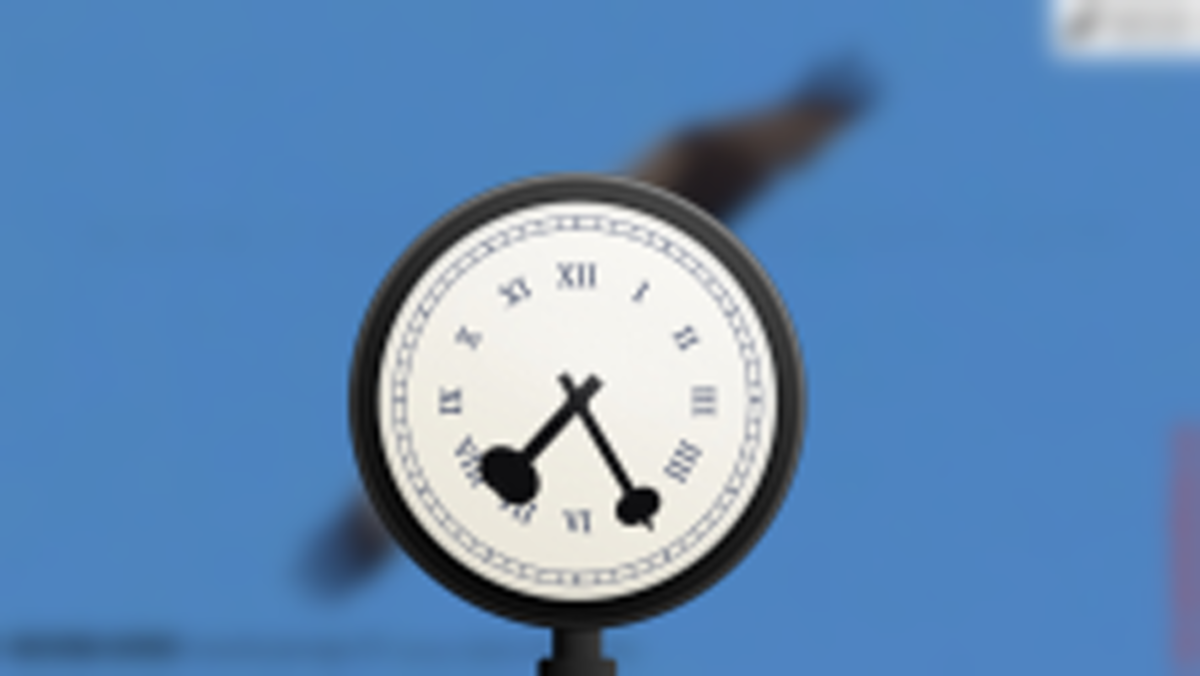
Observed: 7.25
